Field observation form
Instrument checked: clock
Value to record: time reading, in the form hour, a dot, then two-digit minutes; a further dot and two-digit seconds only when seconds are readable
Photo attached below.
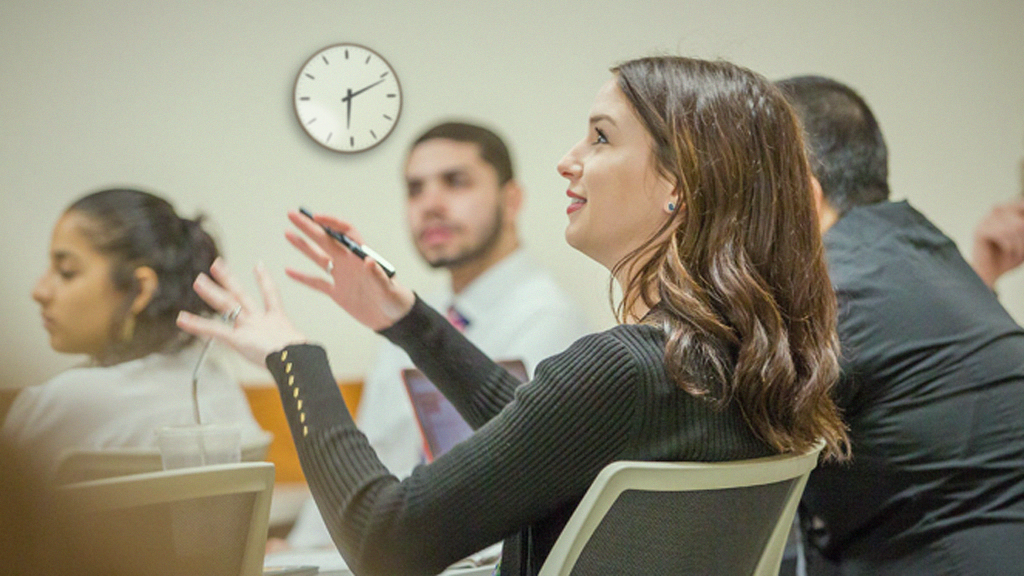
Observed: 6.11
